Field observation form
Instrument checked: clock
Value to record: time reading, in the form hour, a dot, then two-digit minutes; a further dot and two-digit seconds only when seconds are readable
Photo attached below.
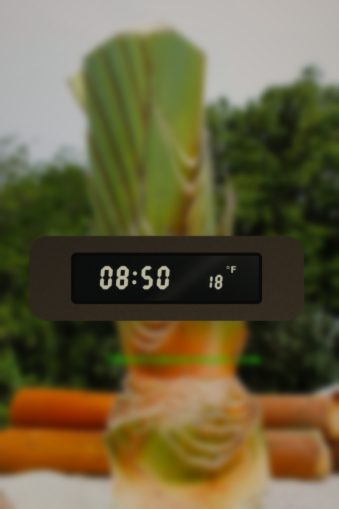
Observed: 8.50
